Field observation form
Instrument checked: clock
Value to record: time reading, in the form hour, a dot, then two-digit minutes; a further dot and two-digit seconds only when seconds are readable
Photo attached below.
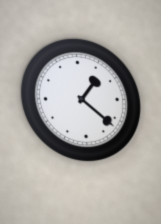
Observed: 1.22
